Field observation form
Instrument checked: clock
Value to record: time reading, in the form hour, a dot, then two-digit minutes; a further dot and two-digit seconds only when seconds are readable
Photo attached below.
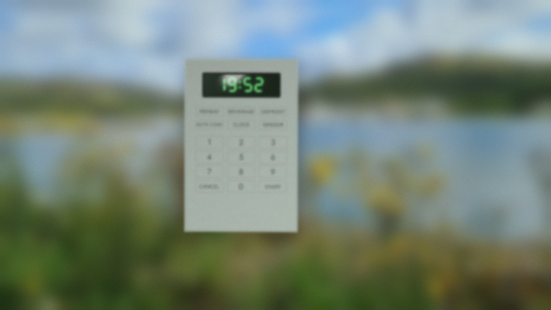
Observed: 19.52
